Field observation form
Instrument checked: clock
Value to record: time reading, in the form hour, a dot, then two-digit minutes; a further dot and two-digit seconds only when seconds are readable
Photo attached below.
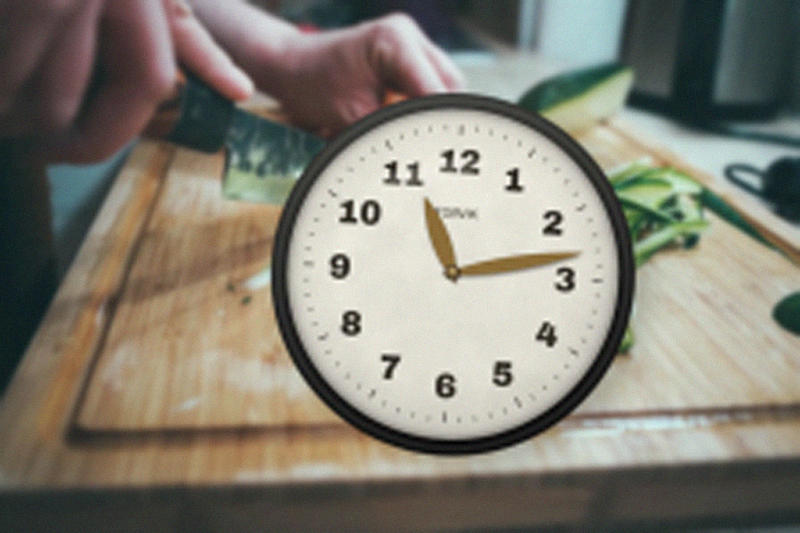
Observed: 11.13
